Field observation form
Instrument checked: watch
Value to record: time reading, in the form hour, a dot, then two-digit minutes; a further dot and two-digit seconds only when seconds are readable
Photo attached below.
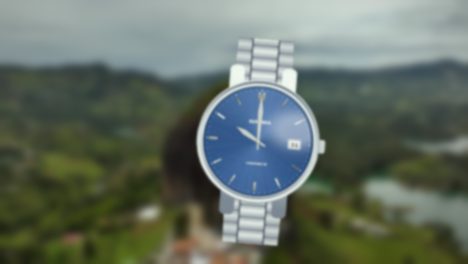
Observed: 10.00
